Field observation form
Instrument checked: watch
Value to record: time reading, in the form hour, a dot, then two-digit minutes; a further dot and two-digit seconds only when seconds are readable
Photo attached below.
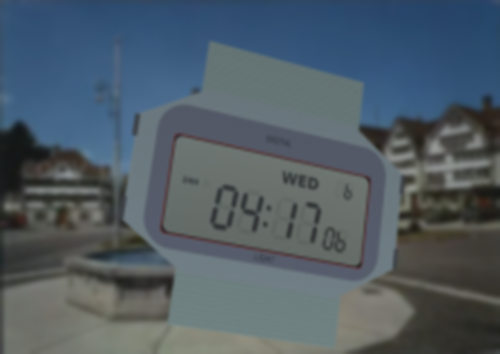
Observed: 4.17.06
